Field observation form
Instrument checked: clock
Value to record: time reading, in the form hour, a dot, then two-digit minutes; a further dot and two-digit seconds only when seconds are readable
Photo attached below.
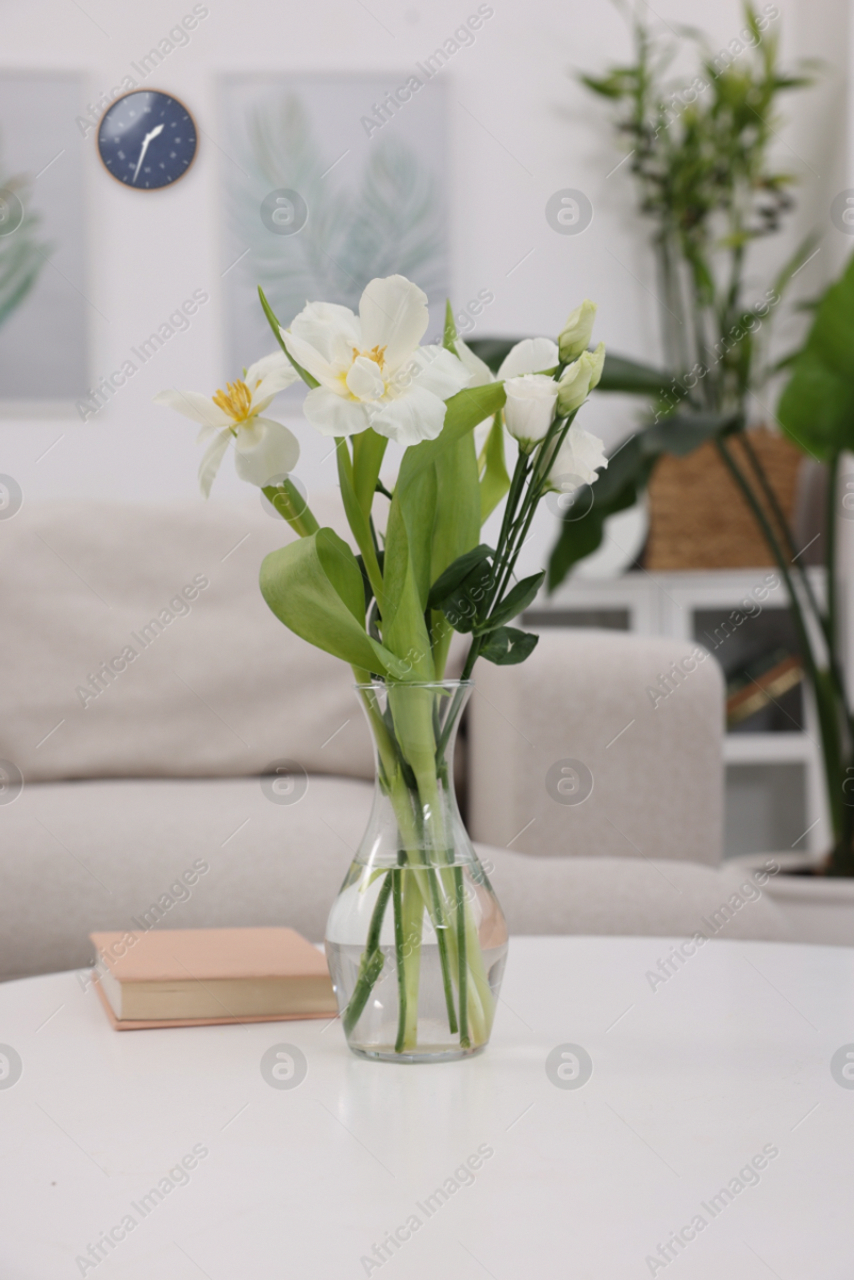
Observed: 1.33
